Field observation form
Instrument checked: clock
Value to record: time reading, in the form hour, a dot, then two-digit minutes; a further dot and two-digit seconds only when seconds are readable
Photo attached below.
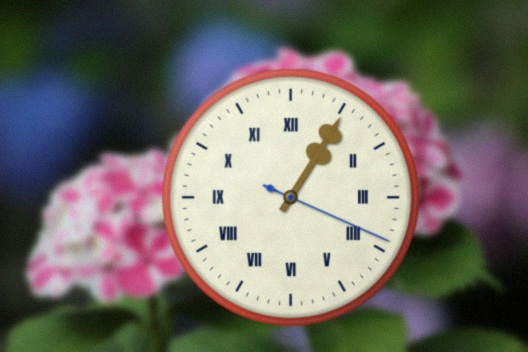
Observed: 1.05.19
